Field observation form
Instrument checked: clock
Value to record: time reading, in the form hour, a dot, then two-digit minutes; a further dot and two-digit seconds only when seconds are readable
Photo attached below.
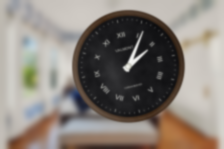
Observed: 2.06
